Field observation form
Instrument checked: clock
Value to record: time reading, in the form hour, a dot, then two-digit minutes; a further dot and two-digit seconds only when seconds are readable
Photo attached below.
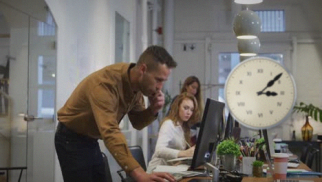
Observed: 3.08
